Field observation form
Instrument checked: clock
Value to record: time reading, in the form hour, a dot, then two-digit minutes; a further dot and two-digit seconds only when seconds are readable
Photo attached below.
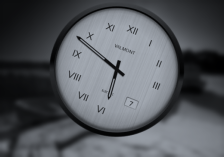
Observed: 5.48
